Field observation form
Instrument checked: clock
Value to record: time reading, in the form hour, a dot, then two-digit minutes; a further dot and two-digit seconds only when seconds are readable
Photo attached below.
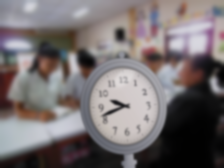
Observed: 9.42
